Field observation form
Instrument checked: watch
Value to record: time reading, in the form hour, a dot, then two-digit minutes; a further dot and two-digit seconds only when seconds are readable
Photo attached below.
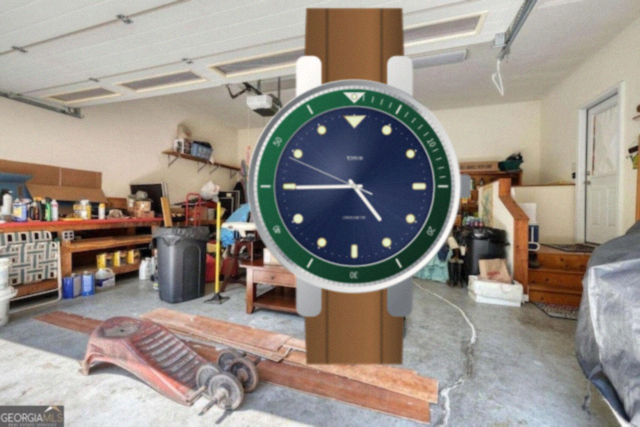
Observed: 4.44.49
